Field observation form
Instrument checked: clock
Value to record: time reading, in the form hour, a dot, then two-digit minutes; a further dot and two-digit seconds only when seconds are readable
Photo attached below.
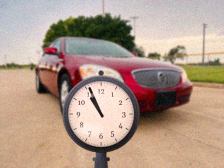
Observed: 10.56
